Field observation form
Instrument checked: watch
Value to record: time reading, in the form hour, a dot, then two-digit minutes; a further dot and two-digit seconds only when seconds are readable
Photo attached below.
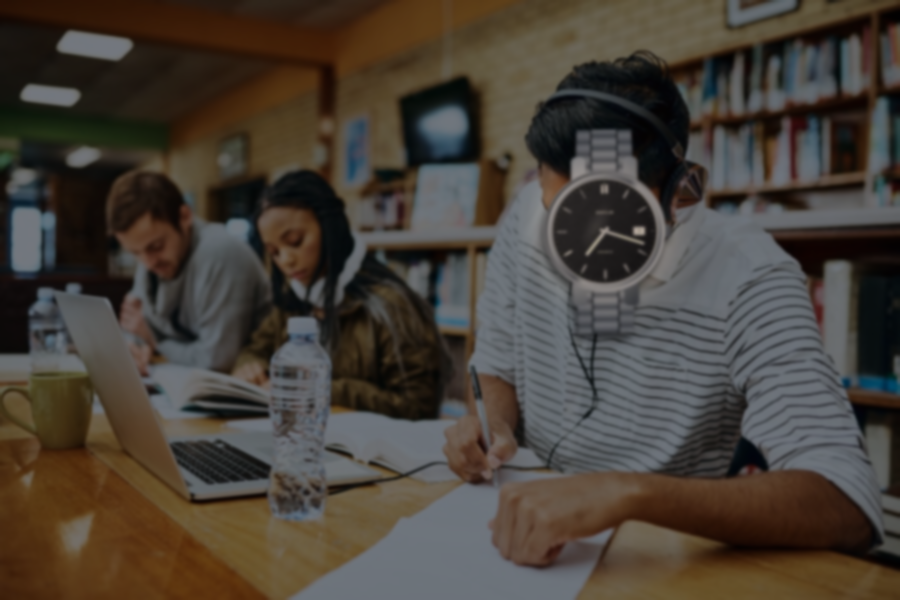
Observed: 7.18
